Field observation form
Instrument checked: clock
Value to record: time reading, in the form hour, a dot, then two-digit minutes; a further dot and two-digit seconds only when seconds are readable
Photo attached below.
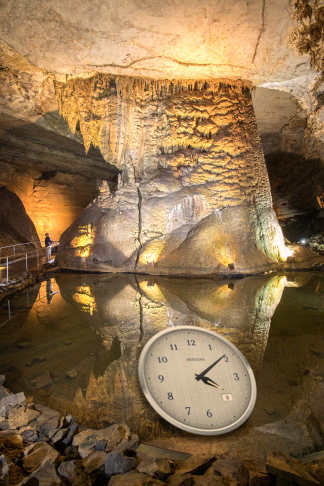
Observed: 4.09
